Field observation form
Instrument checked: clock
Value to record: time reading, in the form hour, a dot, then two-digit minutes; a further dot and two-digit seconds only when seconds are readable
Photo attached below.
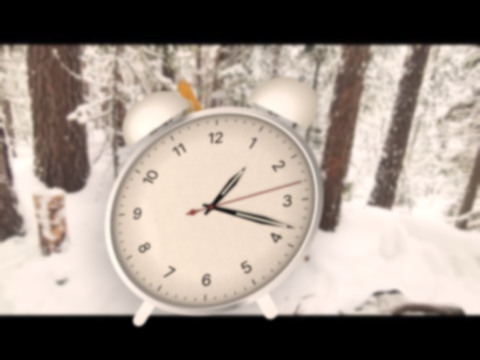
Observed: 1.18.13
